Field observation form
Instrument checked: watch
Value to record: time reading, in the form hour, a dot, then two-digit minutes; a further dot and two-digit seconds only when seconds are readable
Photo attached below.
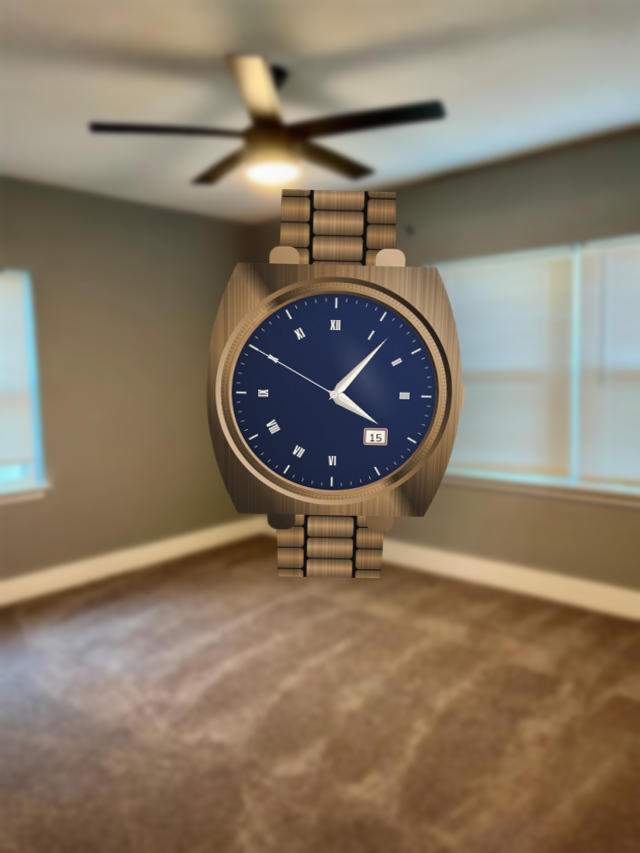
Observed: 4.06.50
